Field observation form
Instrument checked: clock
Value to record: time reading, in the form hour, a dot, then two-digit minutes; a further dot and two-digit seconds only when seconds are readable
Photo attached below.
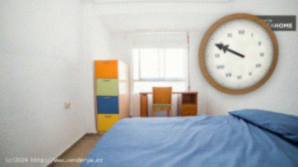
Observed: 9.49
